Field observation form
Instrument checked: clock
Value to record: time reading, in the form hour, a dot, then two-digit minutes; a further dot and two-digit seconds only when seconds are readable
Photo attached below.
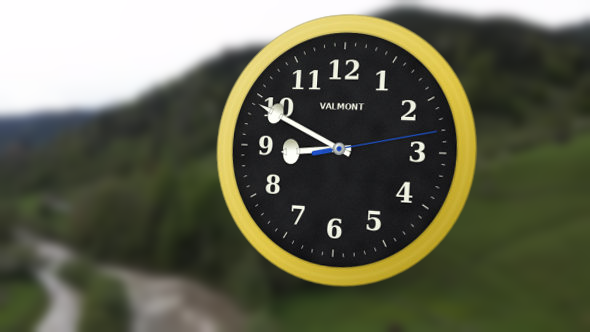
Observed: 8.49.13
